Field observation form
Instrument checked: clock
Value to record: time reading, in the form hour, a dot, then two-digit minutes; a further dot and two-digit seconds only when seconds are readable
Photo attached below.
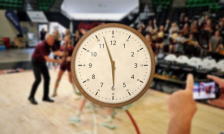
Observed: 5.57
